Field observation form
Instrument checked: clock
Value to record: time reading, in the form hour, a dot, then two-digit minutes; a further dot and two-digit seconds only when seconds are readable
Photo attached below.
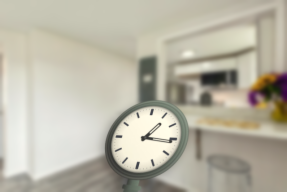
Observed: 1.16
